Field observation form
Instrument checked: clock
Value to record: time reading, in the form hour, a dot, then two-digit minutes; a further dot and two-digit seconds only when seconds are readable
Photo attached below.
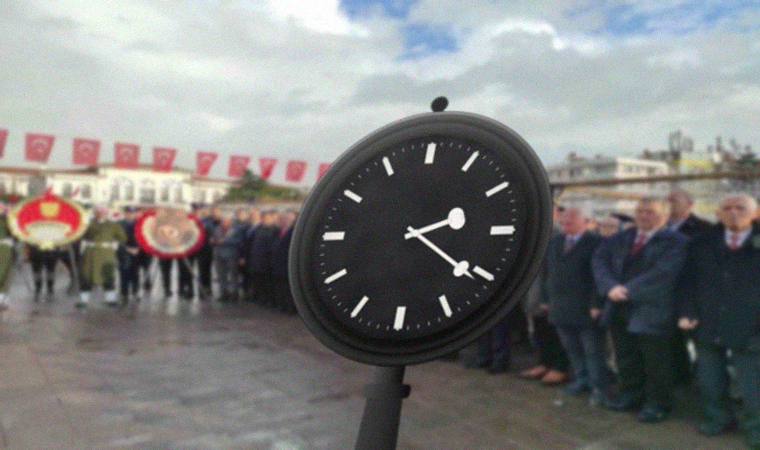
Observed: 2.21
